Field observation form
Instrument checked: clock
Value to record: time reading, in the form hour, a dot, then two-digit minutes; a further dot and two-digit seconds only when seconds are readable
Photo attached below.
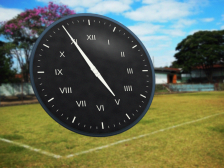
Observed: 4.55
